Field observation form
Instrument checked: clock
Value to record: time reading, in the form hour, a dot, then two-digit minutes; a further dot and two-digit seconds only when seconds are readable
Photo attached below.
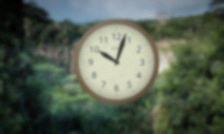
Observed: 10.03
